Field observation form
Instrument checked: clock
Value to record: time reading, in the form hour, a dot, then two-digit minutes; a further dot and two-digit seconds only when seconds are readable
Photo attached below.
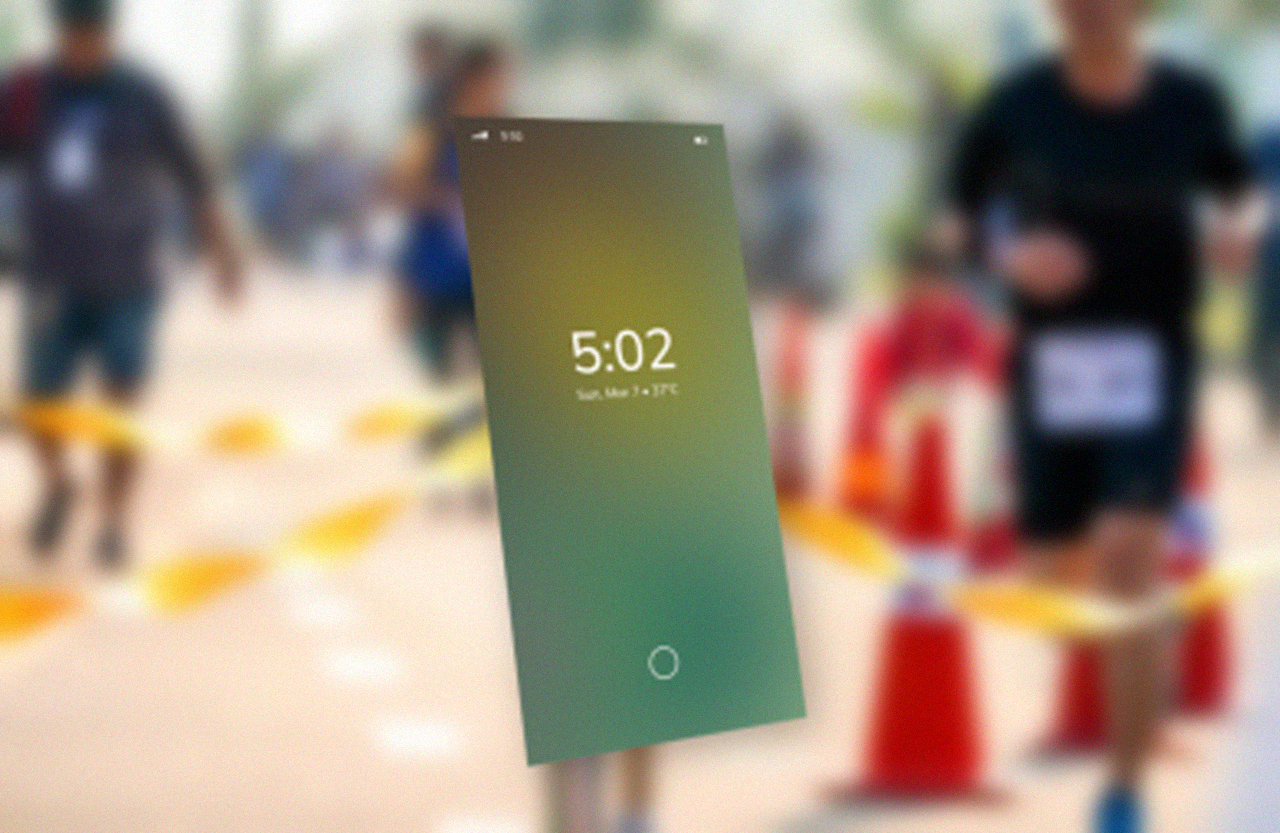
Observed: 5.02
